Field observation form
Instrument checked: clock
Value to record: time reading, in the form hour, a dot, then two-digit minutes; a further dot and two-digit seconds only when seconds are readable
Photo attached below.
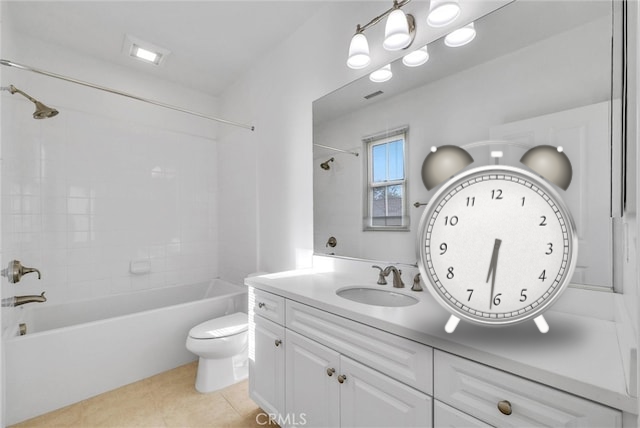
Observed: 6.31
